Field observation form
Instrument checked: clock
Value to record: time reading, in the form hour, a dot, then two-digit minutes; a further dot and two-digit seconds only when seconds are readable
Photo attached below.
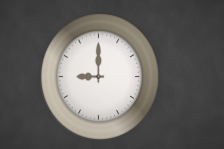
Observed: 9.00
